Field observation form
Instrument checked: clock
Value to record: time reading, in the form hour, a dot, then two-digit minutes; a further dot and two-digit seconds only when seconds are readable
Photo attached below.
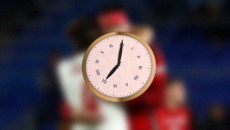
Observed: 7.00
